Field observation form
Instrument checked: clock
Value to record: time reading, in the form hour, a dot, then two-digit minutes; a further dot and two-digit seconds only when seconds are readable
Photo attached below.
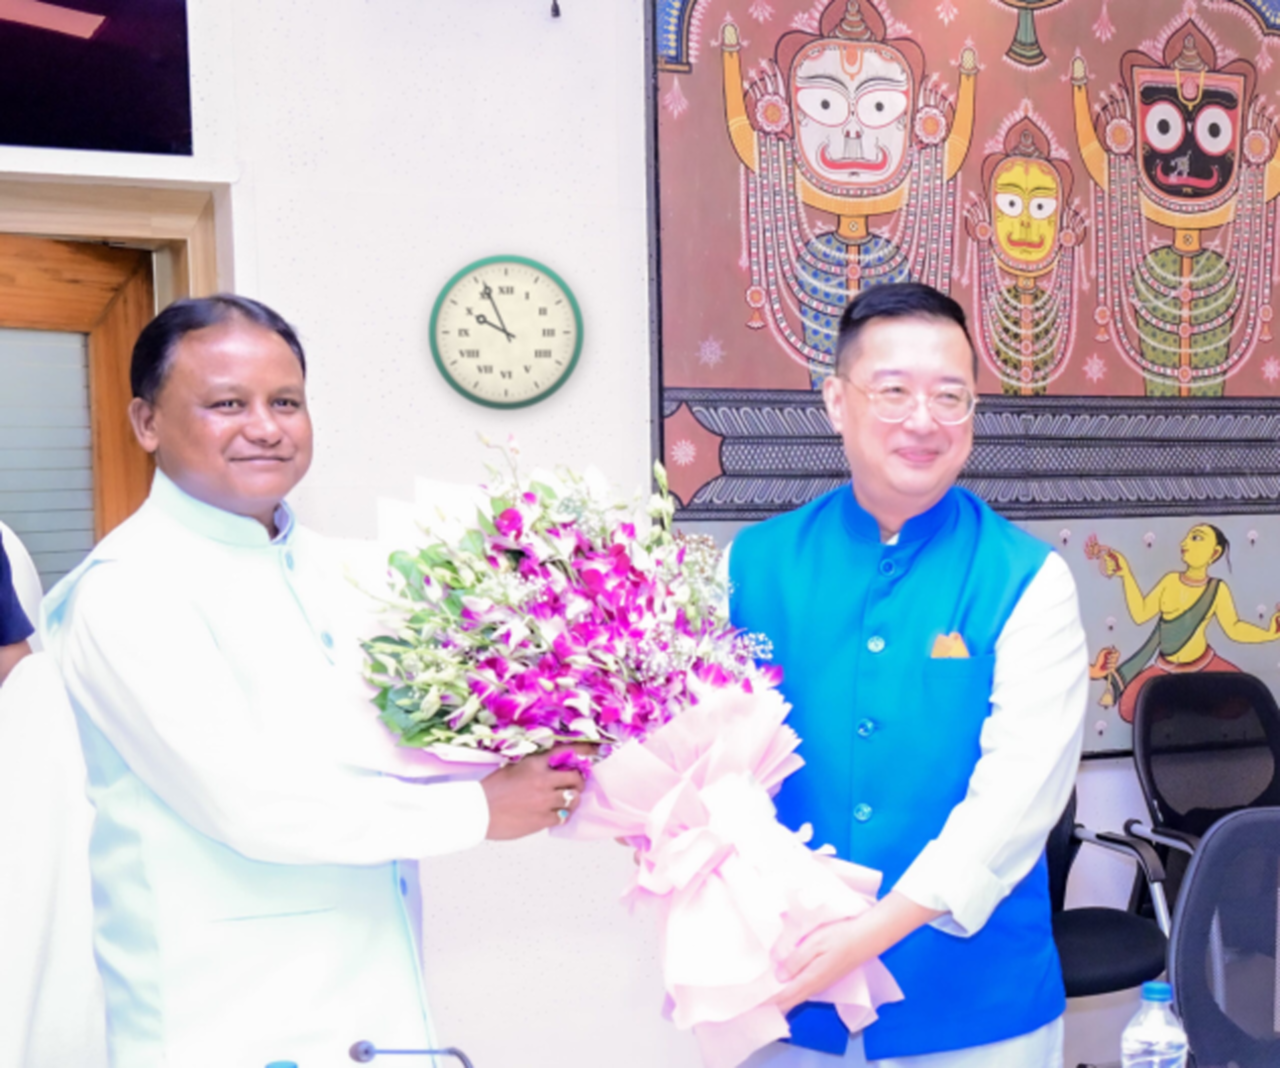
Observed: 9.56
